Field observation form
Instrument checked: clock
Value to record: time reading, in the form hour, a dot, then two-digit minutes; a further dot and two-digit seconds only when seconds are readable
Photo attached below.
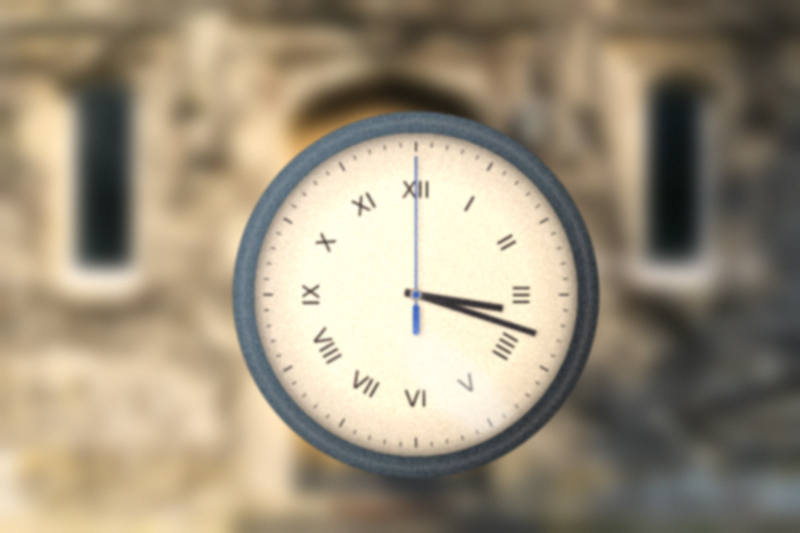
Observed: 3.18.00
